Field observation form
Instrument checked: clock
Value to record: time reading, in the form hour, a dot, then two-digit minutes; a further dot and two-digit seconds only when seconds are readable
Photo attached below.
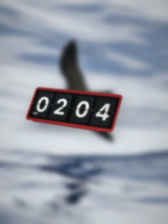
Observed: 2.04
